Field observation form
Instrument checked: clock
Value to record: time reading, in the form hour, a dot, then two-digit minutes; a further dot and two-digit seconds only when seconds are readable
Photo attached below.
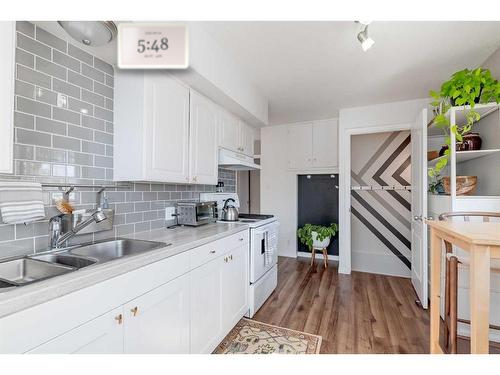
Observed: 5.48
